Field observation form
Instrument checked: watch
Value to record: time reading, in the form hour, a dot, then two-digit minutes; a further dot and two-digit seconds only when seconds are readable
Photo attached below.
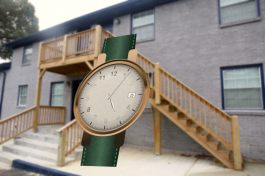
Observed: 5.06
